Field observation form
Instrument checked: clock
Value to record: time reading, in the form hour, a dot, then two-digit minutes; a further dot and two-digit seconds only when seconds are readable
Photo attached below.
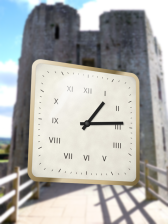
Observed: 1.14
